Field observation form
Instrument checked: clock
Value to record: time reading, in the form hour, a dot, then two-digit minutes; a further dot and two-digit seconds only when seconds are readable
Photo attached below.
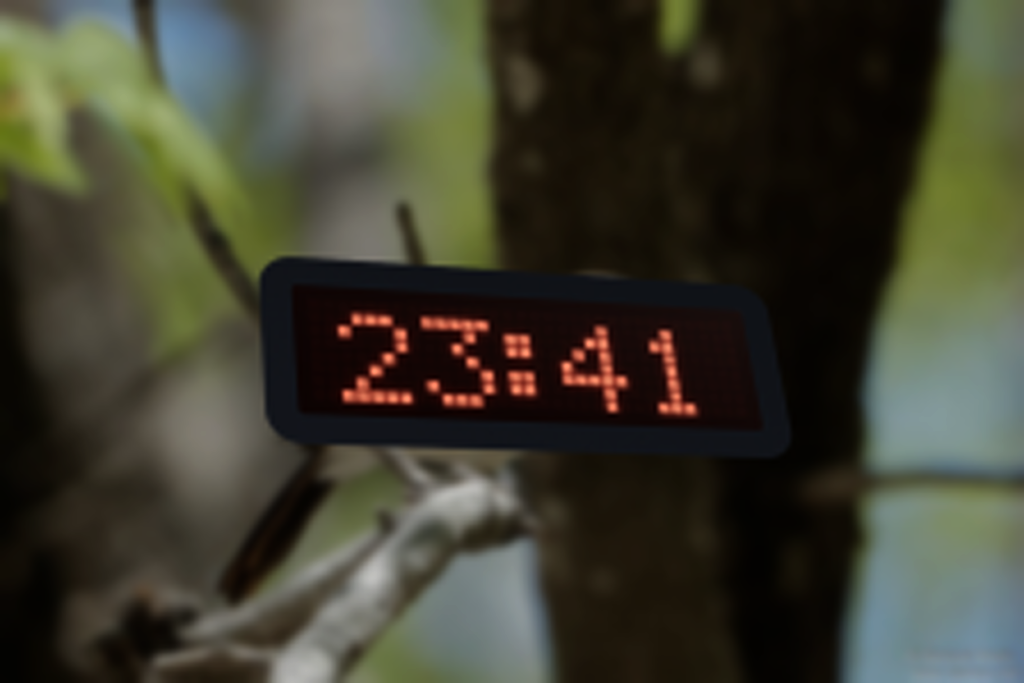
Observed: 23.41
